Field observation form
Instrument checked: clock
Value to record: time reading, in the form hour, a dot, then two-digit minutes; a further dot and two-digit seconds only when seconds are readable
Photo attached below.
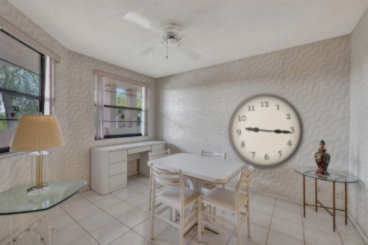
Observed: 9.16
